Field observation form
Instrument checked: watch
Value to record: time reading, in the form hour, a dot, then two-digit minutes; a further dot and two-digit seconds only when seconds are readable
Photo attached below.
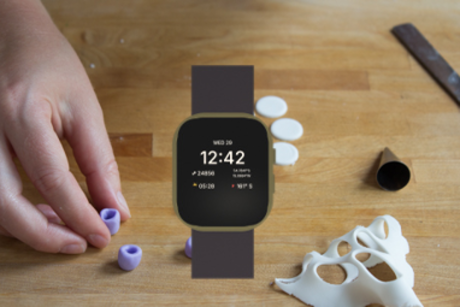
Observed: 12.42
